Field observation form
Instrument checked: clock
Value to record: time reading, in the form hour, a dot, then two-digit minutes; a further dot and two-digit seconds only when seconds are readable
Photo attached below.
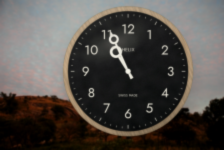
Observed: 10.56
